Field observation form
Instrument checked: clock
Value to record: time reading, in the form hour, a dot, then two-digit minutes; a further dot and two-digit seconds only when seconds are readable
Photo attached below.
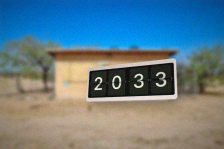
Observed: 20.33
